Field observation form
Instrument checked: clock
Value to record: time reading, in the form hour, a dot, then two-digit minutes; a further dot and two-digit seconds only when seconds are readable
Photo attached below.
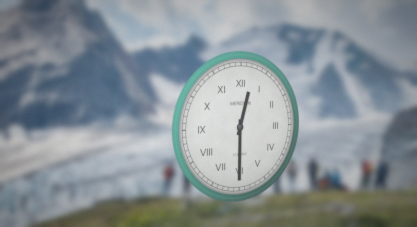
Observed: 12.30
